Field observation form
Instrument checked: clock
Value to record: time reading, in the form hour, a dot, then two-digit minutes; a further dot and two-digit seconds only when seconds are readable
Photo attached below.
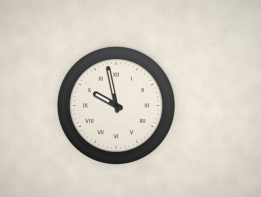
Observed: 9.58
